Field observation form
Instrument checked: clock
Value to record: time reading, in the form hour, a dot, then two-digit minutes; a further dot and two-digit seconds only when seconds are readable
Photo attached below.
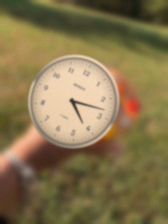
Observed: 4.13
